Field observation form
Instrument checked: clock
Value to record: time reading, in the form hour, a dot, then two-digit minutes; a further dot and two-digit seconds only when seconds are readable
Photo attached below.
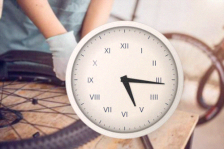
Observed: 5.16
